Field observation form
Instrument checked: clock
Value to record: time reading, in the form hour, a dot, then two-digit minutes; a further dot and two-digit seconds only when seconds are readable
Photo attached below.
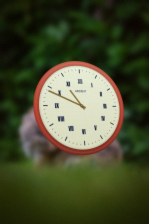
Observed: 10.49
